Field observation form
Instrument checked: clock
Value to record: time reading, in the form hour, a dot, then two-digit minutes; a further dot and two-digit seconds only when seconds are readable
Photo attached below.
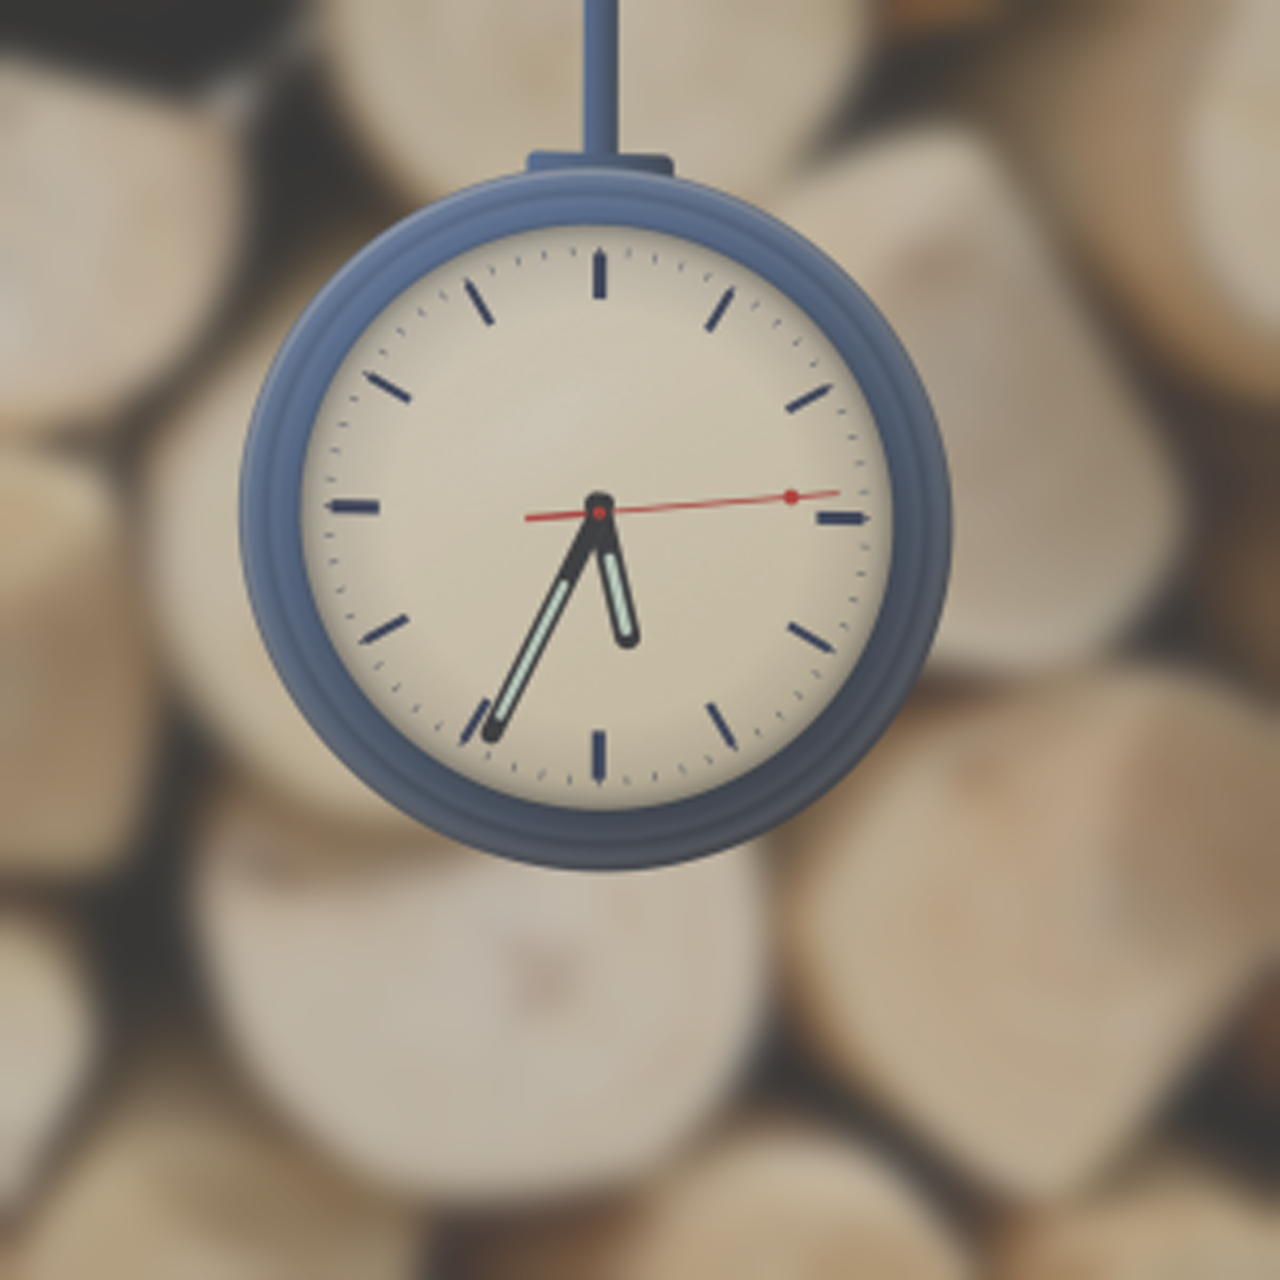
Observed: 5.34.14
